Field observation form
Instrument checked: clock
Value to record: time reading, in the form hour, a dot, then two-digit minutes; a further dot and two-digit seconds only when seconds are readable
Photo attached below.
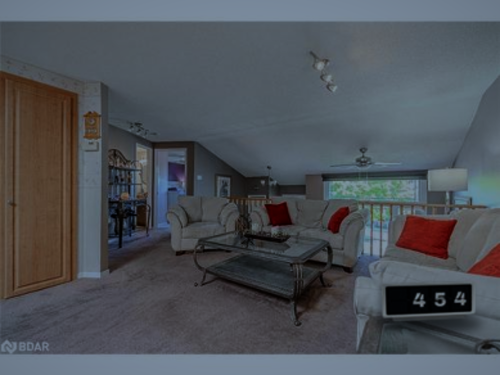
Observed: 4.54
